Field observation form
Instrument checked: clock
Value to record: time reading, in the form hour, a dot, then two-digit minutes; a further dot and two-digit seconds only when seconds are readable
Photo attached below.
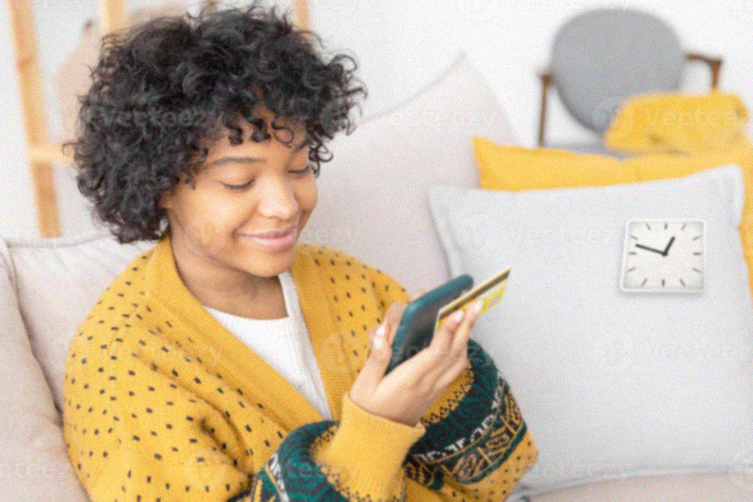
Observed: 12.48
